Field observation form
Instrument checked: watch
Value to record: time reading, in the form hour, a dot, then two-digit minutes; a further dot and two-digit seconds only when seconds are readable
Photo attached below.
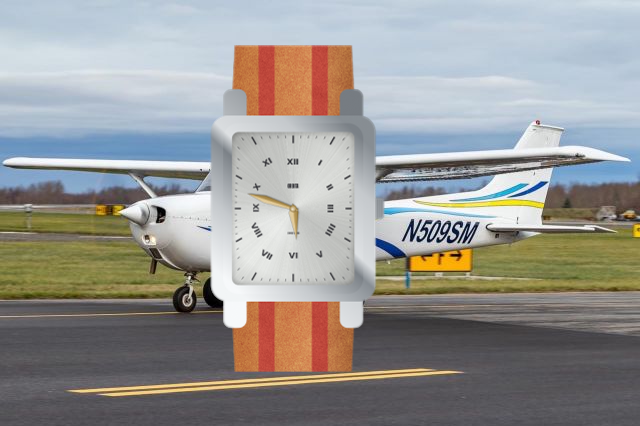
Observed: 5.48
